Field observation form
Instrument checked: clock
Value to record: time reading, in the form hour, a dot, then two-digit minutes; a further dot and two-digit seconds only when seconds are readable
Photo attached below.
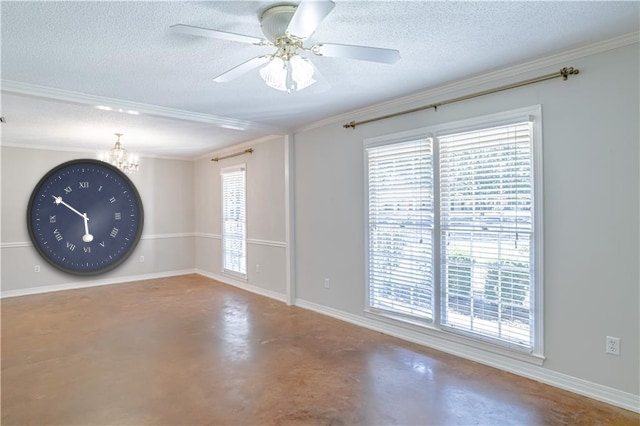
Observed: 5.51
